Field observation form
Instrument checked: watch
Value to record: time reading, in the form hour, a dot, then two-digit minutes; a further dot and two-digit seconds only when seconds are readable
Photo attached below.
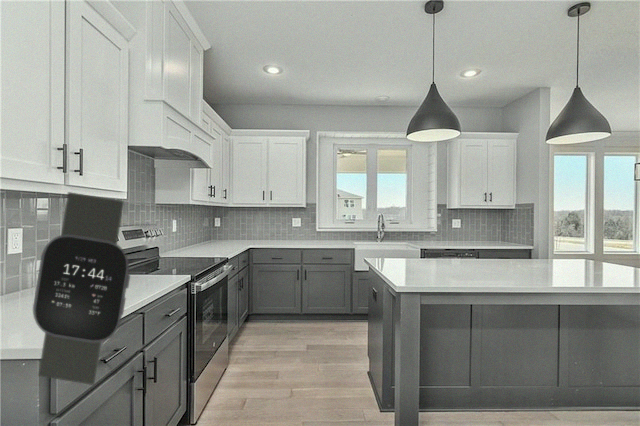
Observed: 17.44
